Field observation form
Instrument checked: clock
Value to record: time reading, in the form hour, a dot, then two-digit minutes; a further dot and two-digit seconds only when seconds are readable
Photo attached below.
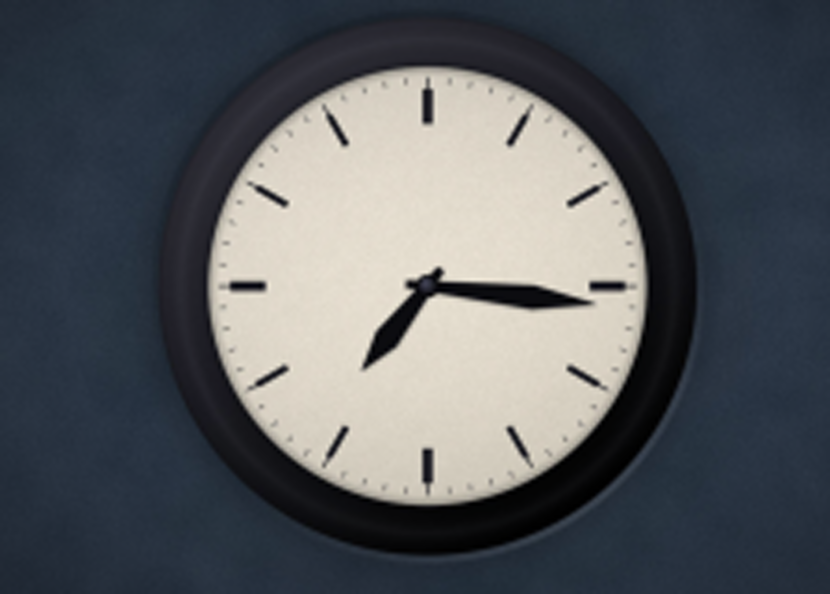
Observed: 7.16
